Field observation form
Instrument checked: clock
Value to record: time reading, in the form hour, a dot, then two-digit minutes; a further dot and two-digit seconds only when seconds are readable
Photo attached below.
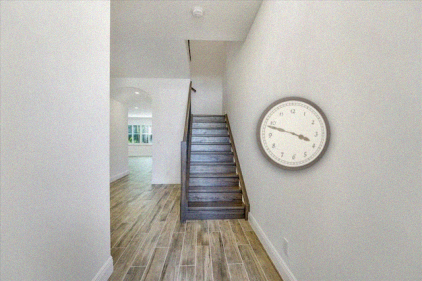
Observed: 3.48
